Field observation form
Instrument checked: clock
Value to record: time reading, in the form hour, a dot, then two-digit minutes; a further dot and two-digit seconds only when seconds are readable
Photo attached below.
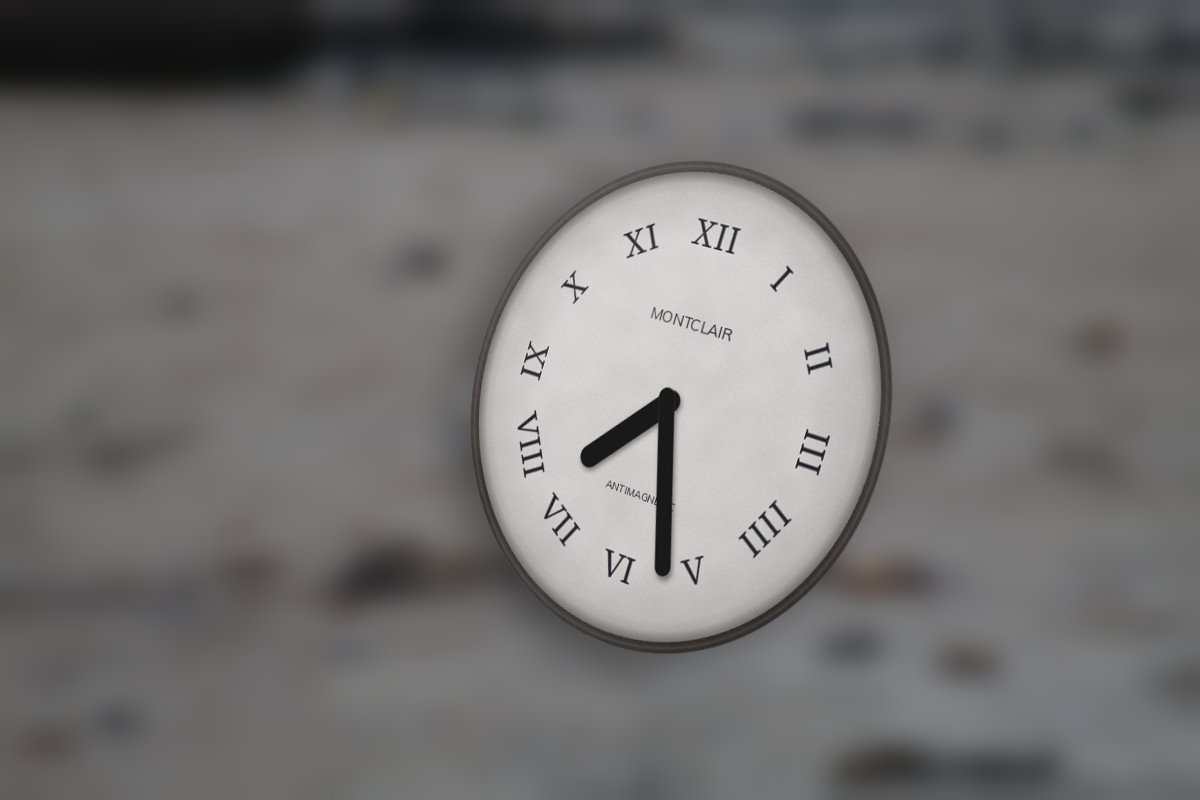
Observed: 7.27
